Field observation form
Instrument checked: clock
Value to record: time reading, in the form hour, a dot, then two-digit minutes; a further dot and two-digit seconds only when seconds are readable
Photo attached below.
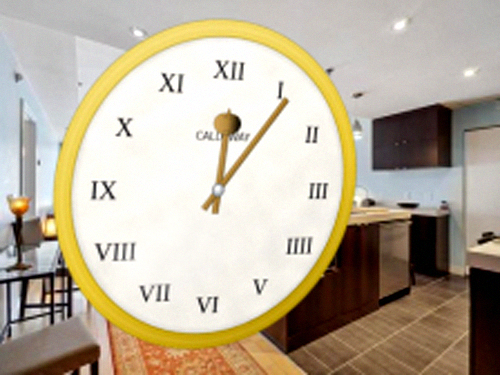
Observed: 12.06
